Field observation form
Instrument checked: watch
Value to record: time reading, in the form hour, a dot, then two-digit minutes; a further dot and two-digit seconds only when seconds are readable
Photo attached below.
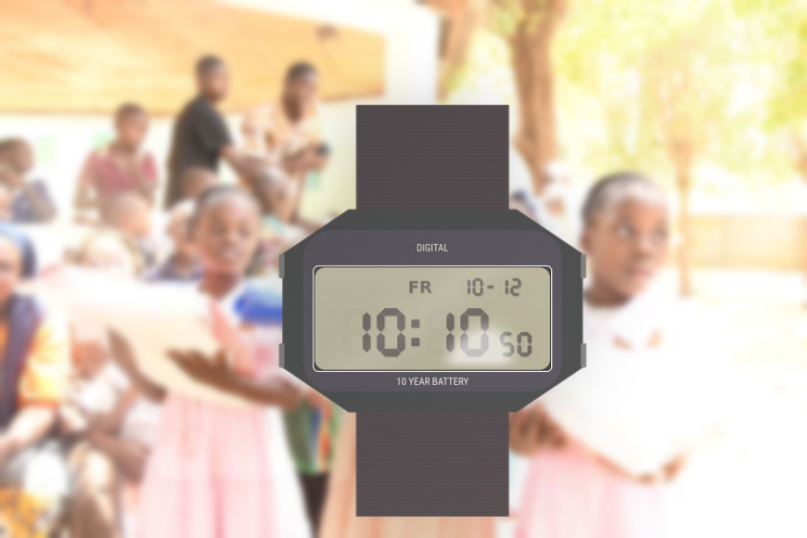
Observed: 10.10.50
